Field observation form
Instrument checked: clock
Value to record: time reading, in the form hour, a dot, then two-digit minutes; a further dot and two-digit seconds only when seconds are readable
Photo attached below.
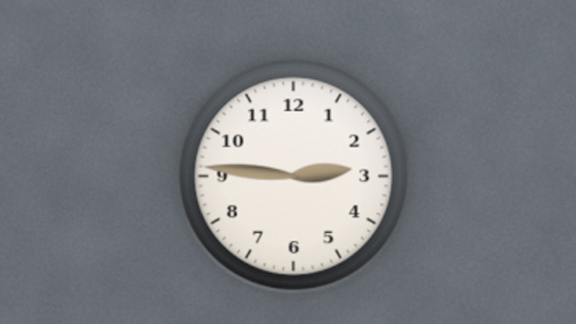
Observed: 2.46
